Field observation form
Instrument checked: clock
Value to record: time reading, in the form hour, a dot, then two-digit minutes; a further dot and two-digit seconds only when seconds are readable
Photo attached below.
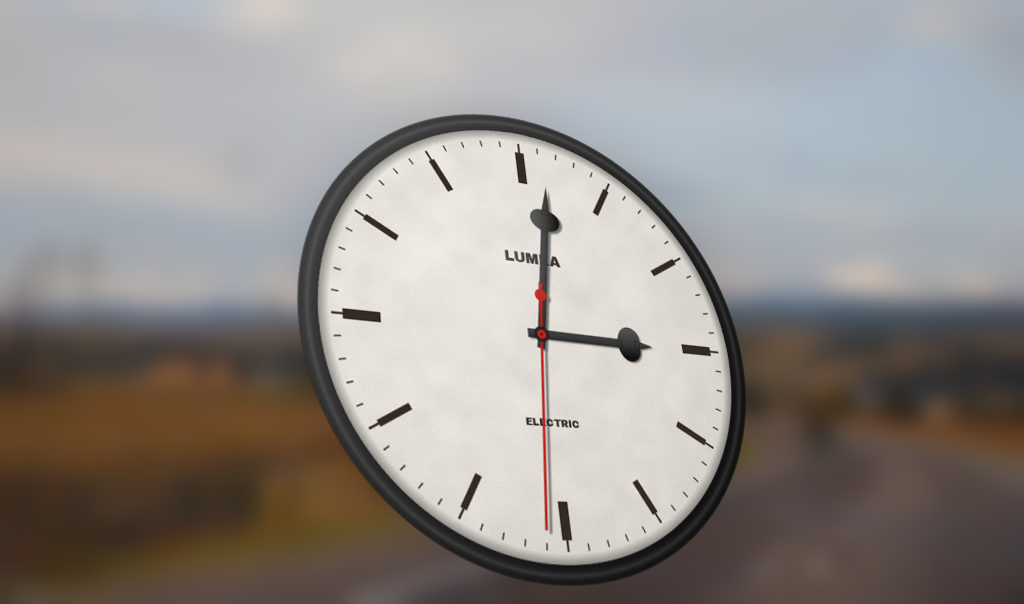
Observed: 3.01.31
